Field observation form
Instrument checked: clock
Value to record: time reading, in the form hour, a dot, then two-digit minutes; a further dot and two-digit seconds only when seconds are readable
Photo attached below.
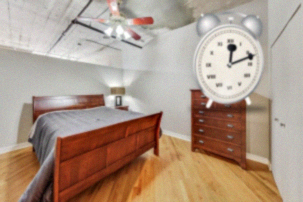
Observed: 12.12
